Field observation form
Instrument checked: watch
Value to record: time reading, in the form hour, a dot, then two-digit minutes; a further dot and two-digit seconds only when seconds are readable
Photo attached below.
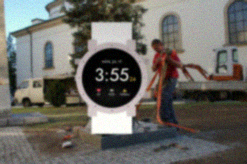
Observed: 3.55
